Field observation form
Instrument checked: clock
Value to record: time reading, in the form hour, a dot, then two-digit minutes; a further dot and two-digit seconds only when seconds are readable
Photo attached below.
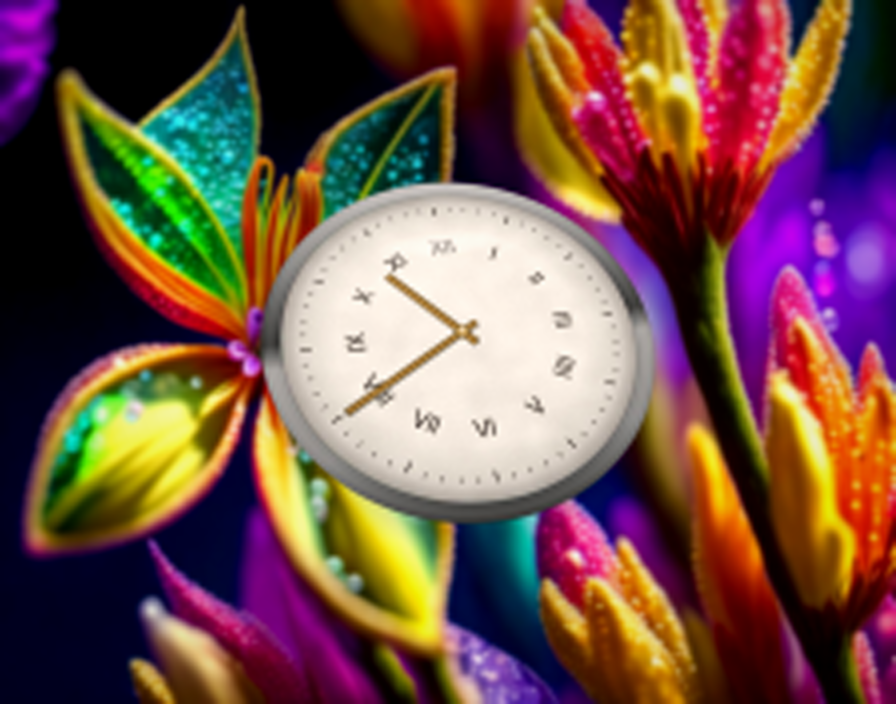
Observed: 10.40
